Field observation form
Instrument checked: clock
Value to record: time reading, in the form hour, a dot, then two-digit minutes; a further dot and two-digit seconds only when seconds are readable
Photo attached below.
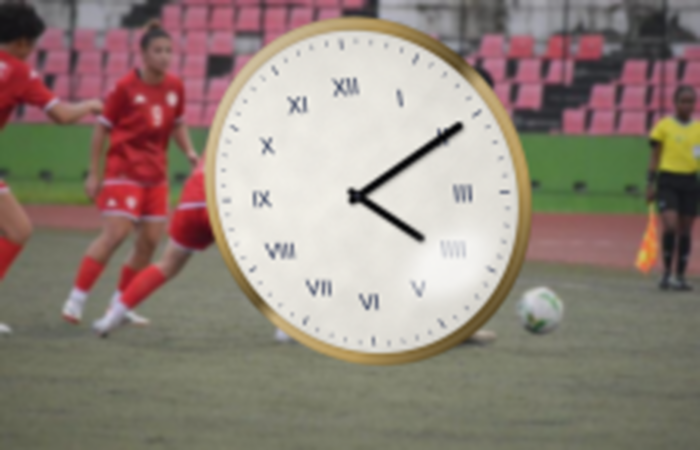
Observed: 4.10
